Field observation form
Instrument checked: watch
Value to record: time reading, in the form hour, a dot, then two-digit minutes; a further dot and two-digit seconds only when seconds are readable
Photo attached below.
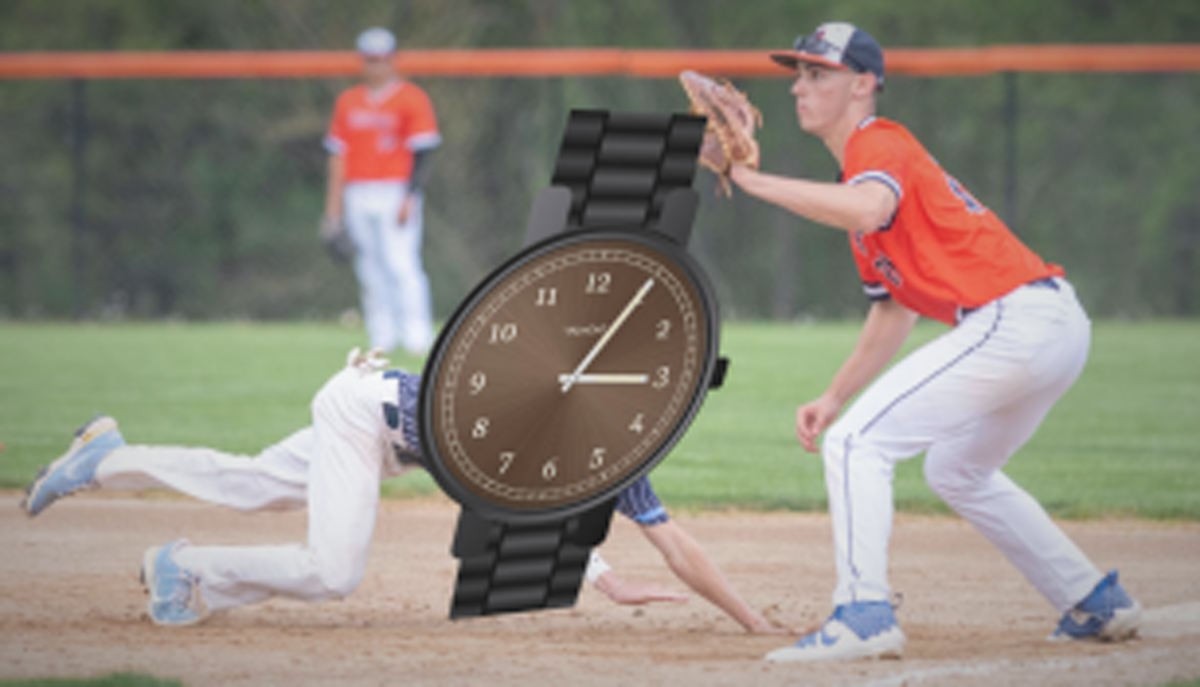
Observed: 3.05
